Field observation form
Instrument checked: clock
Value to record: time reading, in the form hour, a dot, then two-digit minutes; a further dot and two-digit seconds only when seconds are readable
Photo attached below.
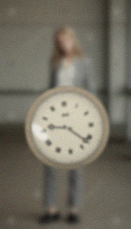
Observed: 9.22
